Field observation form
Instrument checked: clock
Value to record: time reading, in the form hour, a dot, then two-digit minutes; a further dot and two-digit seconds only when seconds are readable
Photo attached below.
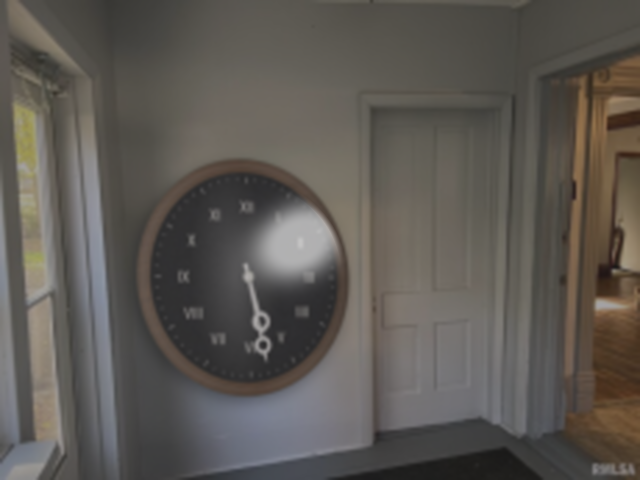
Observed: 5.28
